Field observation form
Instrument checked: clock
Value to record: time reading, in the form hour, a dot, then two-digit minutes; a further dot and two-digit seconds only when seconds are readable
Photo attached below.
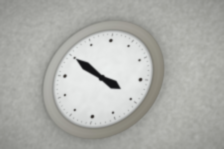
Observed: 3.50
